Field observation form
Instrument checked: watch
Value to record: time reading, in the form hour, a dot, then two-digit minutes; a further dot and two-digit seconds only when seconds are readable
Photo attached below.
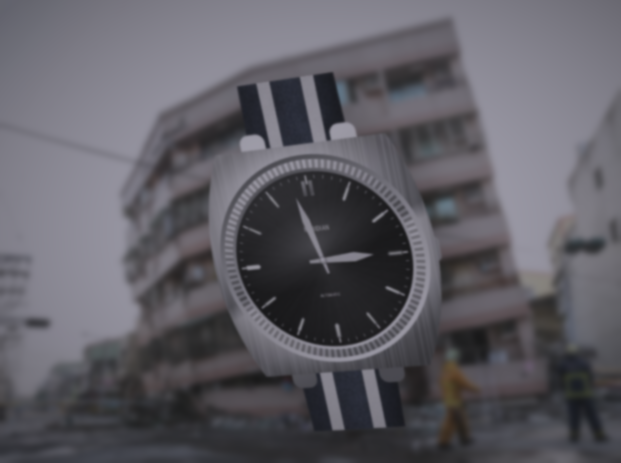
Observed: 2.58
